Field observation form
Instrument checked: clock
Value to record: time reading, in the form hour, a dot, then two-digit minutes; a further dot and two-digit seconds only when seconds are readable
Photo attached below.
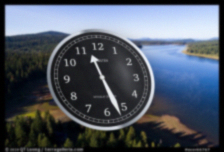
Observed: 11.27
